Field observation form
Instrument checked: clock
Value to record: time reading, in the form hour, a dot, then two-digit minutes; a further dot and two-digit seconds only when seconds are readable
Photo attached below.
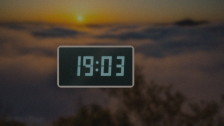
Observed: 19.03
